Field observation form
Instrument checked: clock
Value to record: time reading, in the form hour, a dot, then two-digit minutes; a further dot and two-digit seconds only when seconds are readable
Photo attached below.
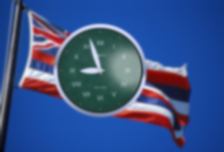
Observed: 8.57
